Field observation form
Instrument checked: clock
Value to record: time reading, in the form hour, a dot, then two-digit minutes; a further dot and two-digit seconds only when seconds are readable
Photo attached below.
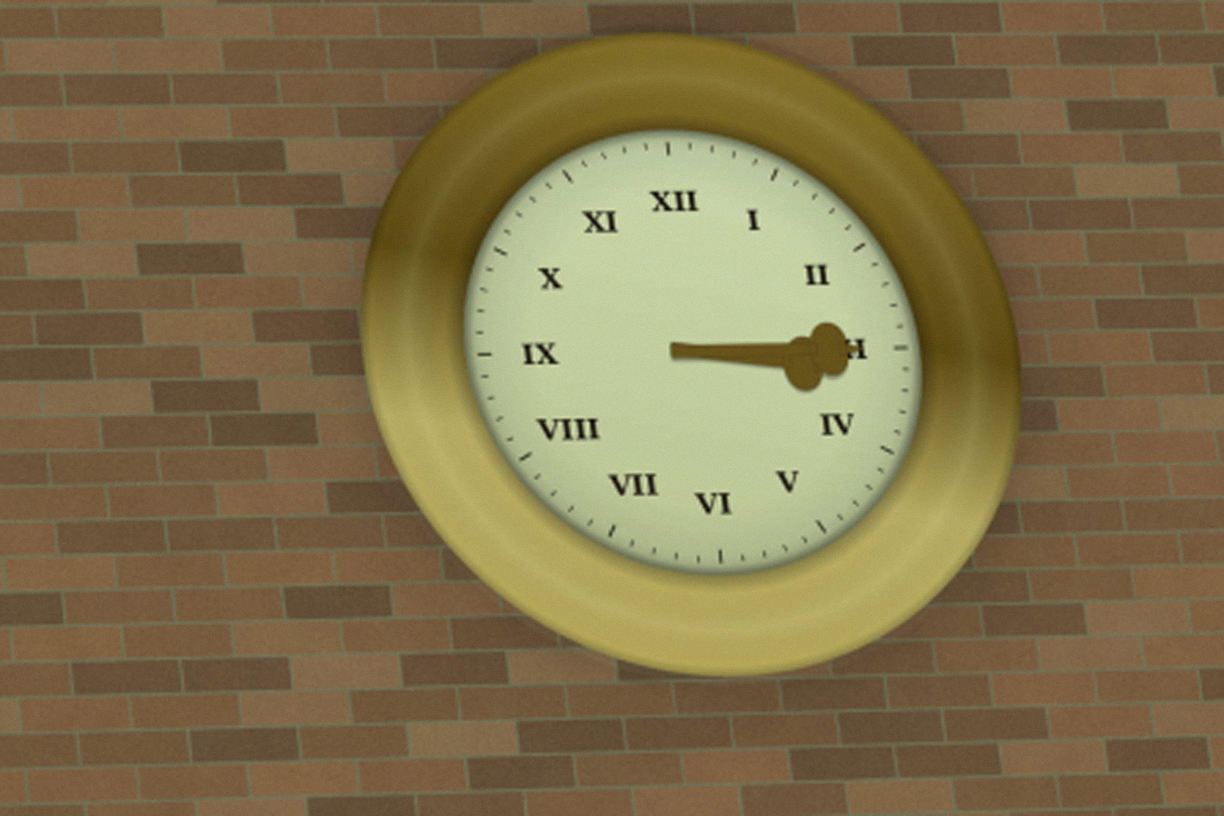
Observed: 3.15
